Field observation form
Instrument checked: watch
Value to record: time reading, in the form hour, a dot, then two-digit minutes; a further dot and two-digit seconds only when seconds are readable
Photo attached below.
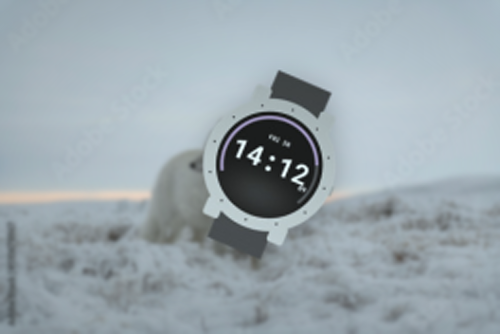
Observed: 14.12
